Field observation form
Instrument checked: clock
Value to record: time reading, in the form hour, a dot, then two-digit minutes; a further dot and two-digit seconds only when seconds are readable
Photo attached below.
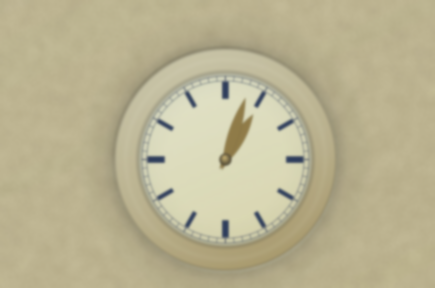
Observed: 1.03
